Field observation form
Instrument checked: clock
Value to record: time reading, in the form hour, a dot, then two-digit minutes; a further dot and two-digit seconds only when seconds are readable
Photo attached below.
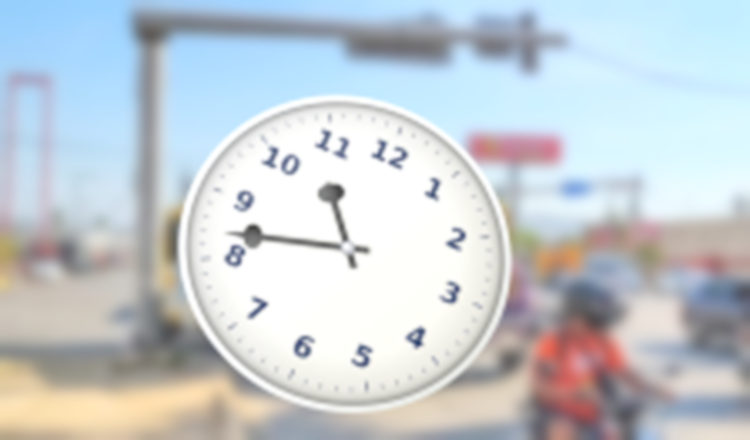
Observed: 10.42
